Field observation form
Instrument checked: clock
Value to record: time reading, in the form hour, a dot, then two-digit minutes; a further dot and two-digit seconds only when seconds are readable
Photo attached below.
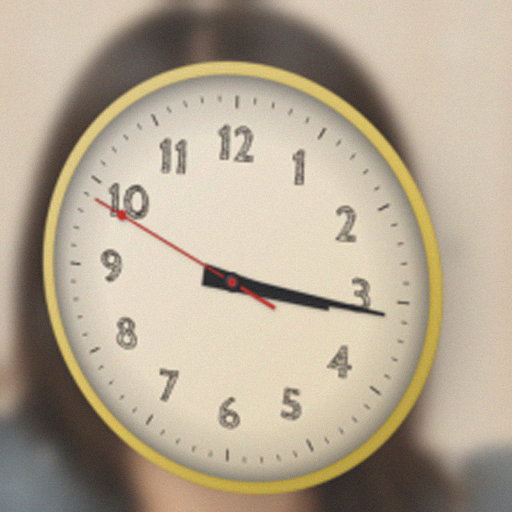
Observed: 3.15.49
